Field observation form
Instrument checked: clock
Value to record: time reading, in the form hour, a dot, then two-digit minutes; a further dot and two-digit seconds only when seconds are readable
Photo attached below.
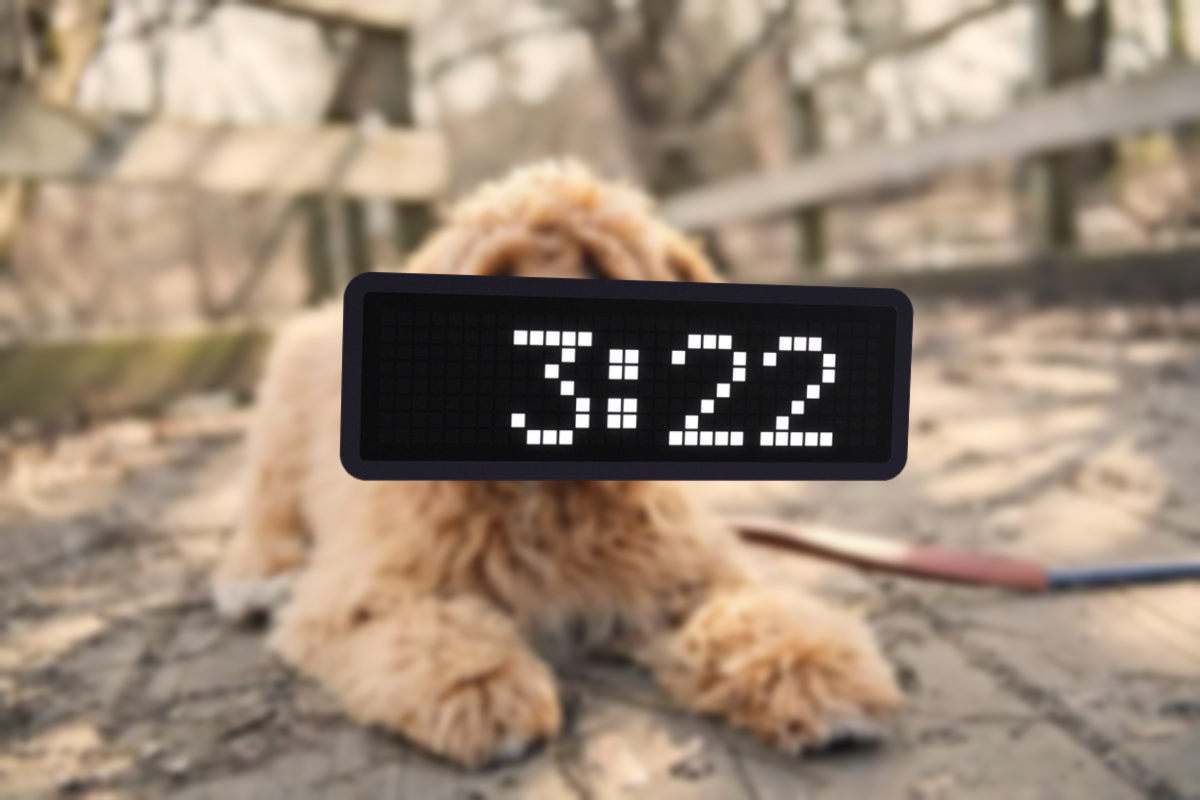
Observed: 3.22
